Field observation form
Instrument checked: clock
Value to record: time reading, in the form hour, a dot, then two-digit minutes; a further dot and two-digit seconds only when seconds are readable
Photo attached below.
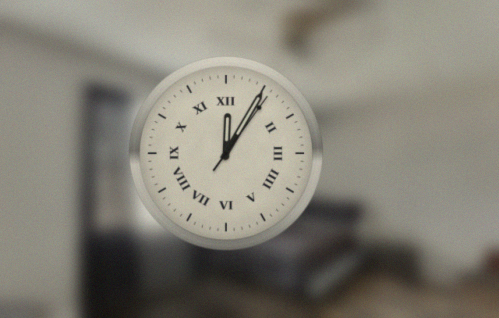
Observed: 12.05.06
